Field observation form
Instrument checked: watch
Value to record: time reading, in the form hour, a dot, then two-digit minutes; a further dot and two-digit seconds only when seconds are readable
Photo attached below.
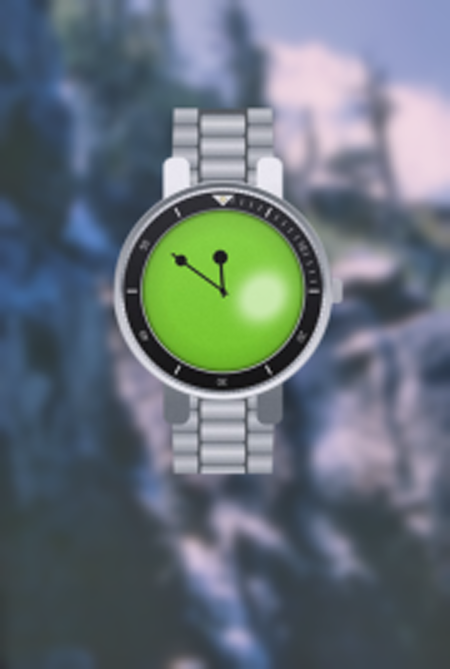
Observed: 11.51
